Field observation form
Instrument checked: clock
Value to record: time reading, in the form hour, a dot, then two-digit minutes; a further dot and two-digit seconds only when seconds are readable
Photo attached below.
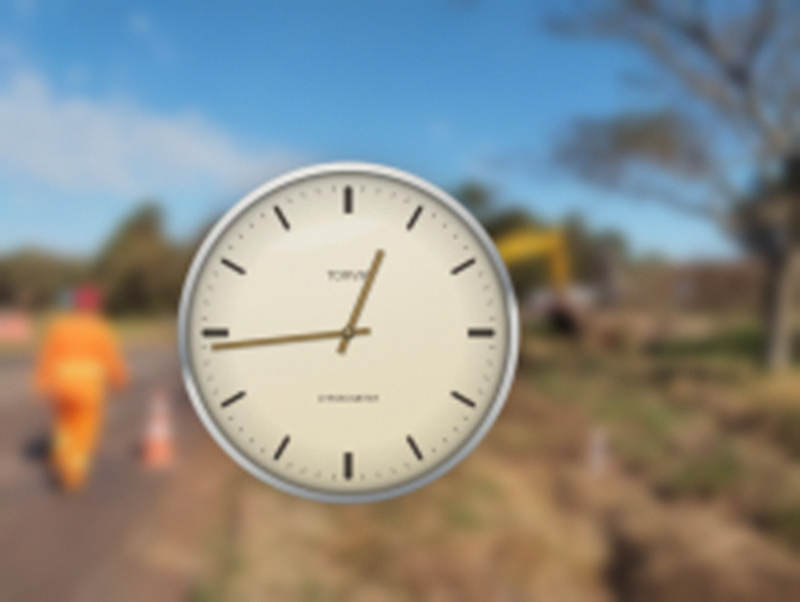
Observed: 12.44
